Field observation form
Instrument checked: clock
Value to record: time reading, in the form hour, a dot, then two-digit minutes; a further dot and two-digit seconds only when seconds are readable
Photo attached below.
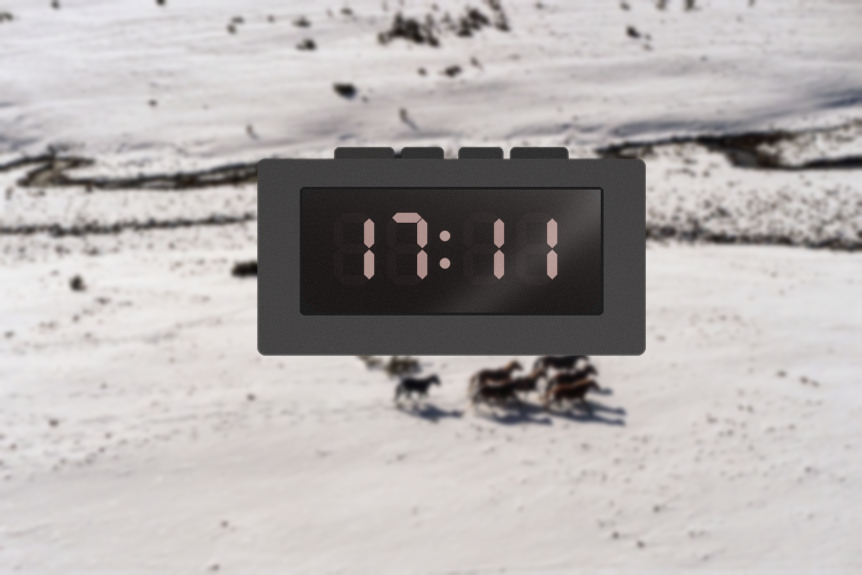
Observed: 17.11
